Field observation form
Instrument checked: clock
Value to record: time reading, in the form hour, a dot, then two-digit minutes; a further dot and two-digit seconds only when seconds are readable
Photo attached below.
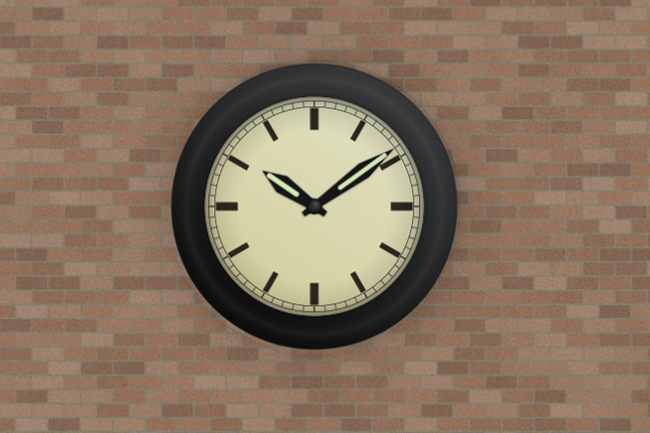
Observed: 10.09
